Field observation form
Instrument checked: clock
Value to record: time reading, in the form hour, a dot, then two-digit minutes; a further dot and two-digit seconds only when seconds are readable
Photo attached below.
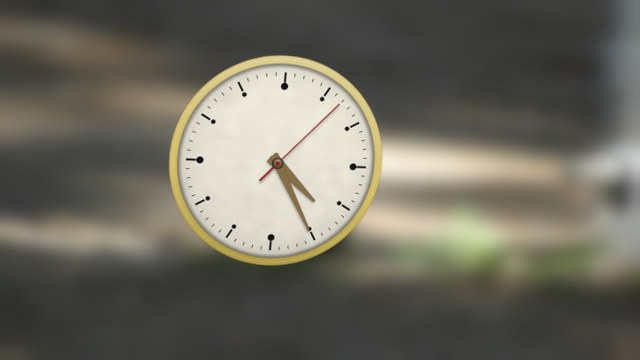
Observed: 4.25.07
